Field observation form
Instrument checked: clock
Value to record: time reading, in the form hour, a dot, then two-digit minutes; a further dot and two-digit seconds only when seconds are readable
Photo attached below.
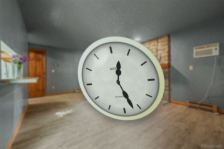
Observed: 12.27
